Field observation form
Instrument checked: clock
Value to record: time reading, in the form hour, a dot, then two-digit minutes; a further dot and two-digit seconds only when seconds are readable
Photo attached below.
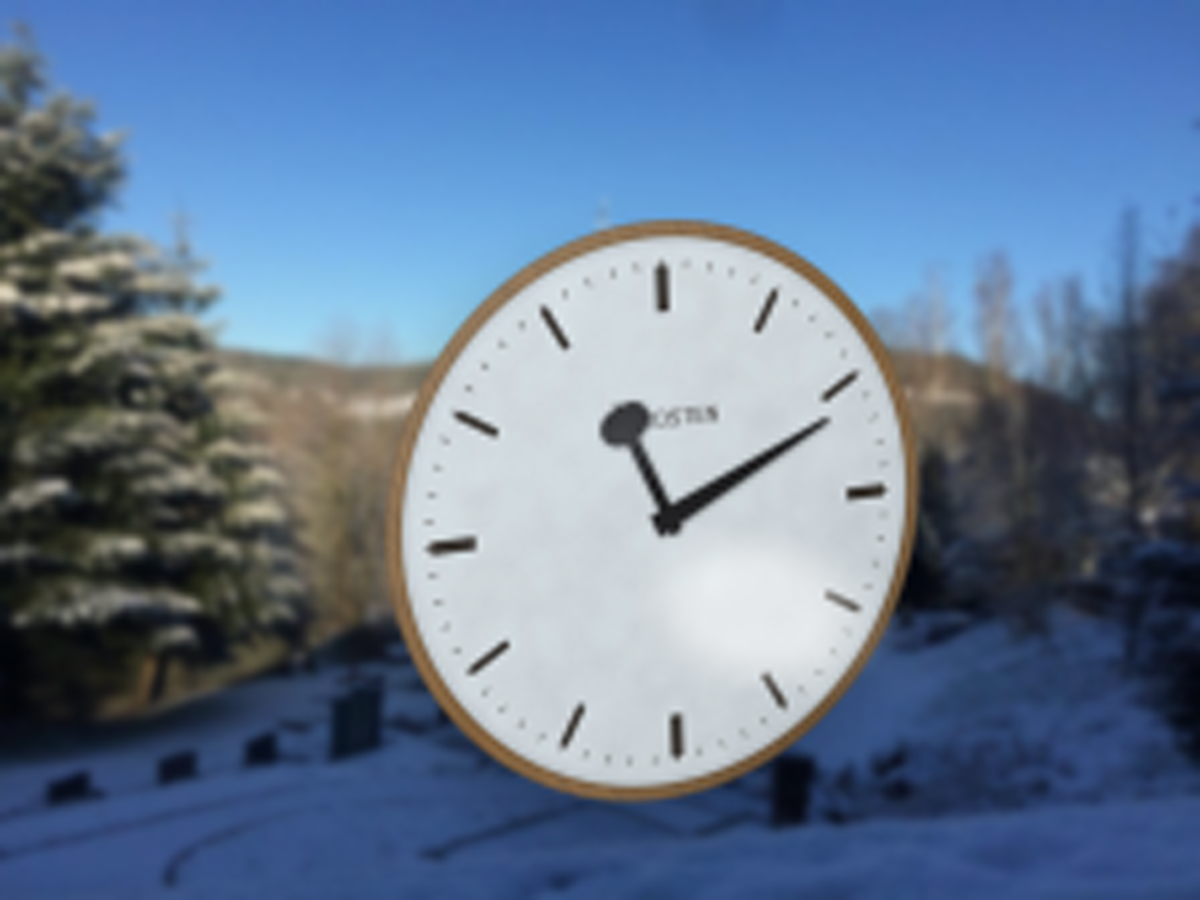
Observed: 11.11
